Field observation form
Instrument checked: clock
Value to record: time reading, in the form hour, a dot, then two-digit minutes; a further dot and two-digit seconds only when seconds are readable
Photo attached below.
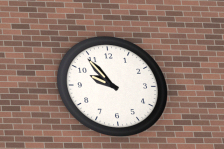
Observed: 9.54
